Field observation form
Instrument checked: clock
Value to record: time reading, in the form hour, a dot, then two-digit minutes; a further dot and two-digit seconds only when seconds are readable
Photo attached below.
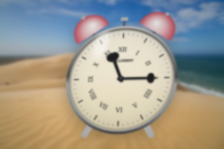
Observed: 11.15
